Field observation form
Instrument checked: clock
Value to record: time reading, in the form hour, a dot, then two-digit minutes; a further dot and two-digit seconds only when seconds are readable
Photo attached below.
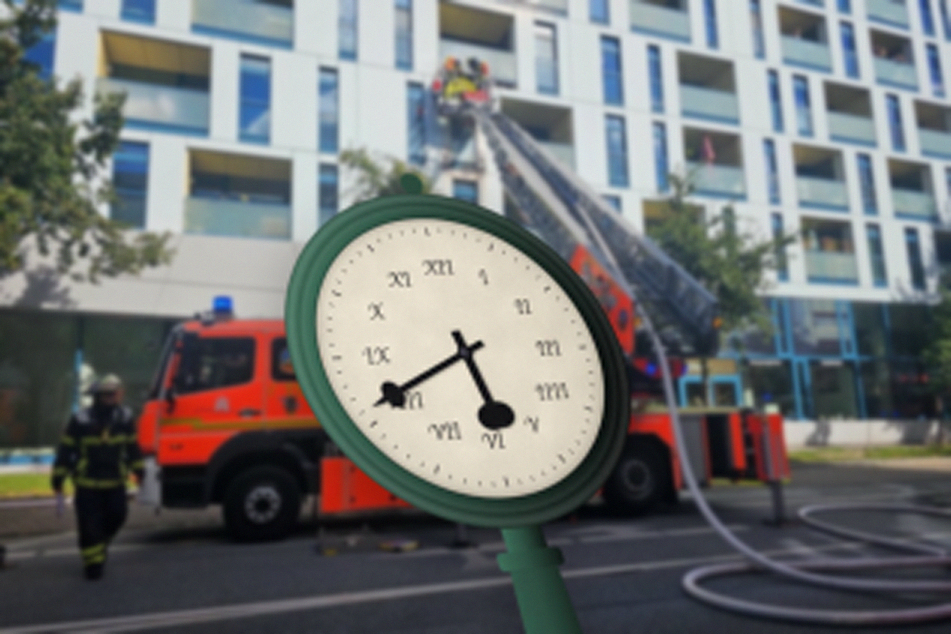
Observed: 5.41
